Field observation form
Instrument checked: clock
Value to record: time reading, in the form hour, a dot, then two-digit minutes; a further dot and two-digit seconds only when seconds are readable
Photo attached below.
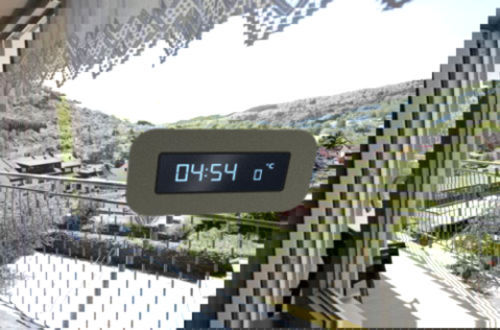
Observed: 4.54
